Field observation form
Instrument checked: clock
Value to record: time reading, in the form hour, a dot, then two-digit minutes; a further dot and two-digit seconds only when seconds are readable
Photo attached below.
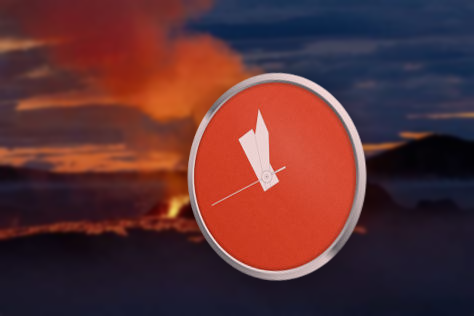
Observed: 10.58.41
